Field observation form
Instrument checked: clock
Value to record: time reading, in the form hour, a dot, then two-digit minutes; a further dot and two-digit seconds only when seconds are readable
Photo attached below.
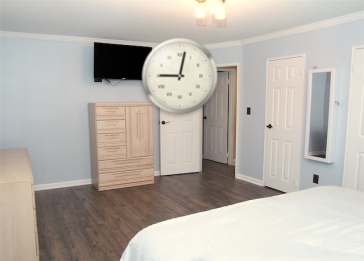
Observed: 9.02
